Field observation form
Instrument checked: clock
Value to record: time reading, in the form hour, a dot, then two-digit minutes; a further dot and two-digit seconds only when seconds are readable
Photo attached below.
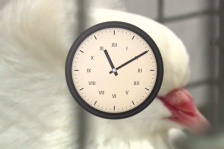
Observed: 11.10
